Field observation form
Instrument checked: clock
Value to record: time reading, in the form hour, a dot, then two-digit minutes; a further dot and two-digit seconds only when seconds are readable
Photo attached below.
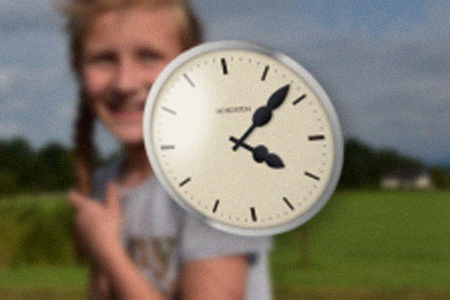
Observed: 4.08
